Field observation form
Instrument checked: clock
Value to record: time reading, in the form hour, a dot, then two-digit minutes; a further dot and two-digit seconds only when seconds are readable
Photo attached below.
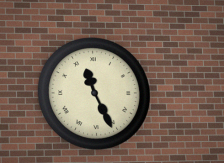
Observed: 11.26
